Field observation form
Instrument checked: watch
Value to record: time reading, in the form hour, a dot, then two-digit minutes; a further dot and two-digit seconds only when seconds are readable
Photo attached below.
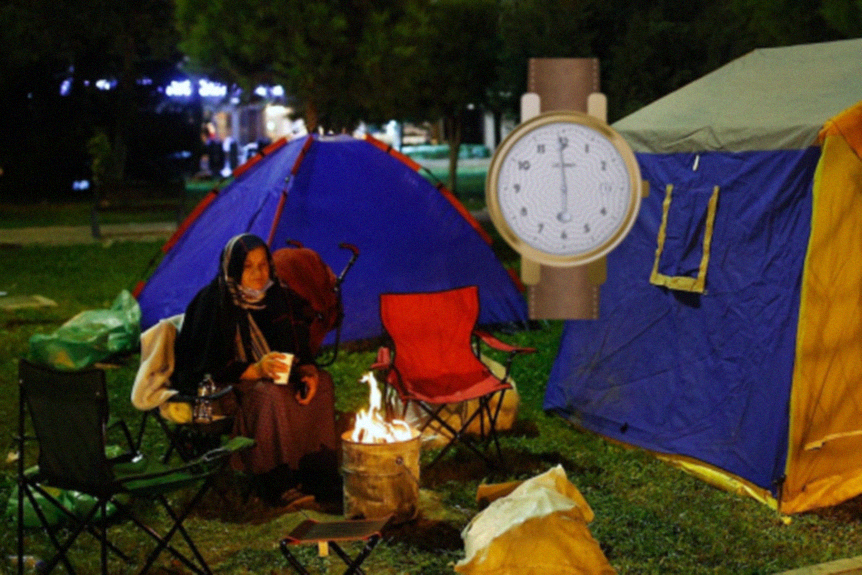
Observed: 5.59
